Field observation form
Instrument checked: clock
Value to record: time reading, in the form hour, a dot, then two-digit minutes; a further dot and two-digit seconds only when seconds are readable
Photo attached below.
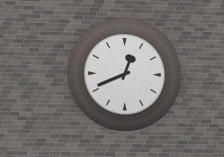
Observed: 12.41
